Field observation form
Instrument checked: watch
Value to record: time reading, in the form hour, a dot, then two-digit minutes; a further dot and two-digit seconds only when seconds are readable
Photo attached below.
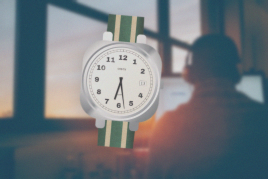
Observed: 6.28
